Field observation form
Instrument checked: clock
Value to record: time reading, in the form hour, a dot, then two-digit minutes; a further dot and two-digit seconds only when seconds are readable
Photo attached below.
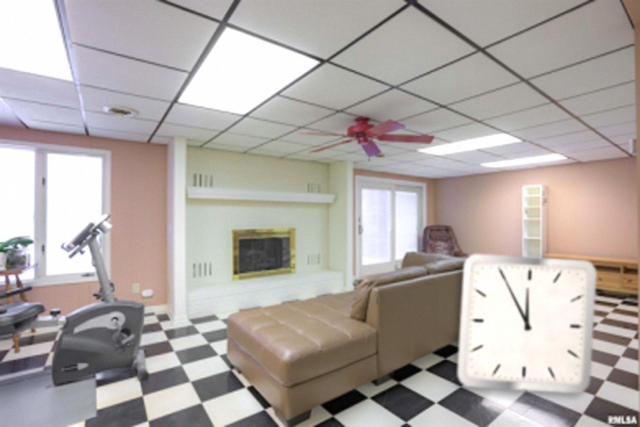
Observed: 11.55
